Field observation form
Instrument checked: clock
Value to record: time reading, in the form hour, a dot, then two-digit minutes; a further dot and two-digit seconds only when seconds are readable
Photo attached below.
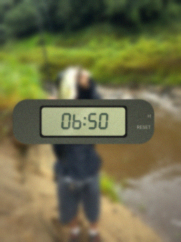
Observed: 6.50
